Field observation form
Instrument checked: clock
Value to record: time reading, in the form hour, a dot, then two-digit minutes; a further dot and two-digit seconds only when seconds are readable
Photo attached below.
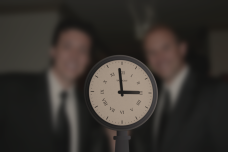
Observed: 2.59
